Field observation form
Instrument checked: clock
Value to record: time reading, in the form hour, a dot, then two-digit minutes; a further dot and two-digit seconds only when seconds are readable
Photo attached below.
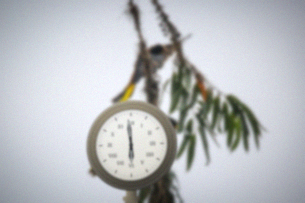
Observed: 5.59
